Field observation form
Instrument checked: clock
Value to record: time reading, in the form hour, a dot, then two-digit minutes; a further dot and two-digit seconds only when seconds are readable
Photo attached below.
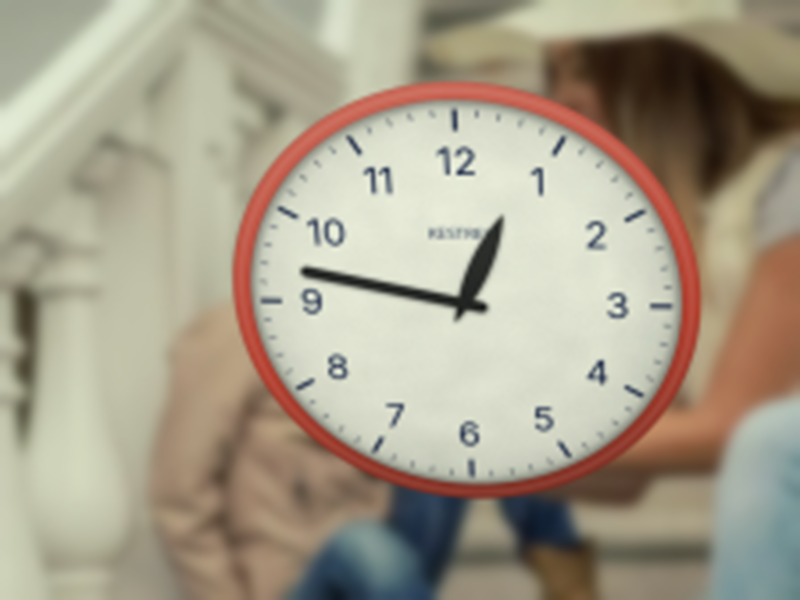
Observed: 12.47
